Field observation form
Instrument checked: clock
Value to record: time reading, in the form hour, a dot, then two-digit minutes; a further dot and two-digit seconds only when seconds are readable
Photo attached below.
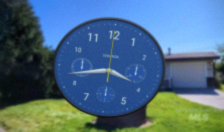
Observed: 3.43
